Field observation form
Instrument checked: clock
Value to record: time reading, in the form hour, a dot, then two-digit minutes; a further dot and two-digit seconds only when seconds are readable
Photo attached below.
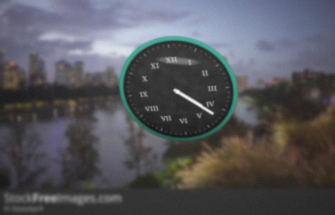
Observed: 4.22
